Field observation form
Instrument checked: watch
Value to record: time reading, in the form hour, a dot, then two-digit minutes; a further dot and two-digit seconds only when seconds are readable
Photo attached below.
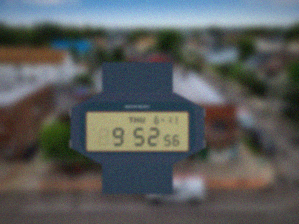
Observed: 9.52.56
